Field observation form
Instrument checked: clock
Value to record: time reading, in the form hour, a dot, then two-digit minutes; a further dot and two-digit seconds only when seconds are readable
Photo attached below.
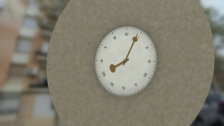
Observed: 8.04
